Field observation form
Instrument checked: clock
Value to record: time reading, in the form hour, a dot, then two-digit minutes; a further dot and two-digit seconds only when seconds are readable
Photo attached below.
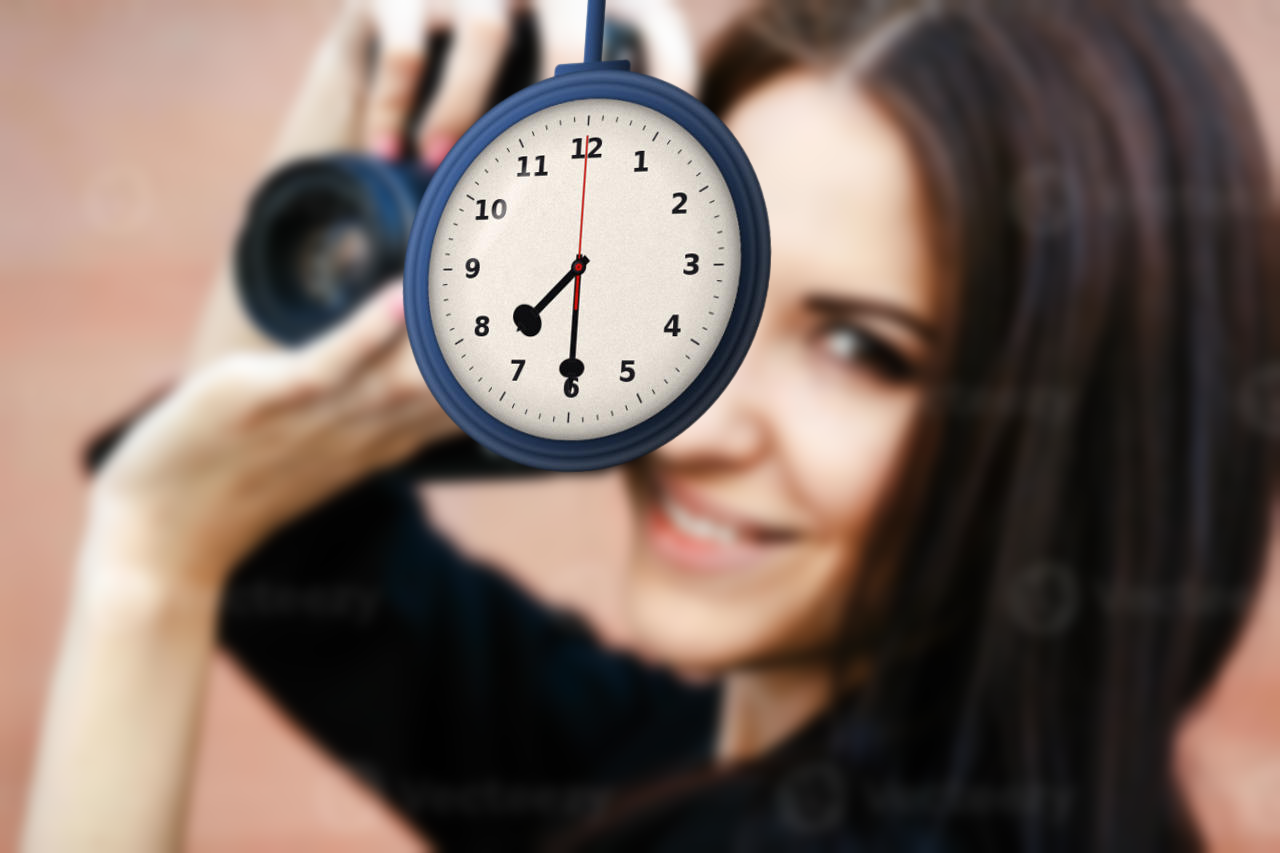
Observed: 7.30.00
